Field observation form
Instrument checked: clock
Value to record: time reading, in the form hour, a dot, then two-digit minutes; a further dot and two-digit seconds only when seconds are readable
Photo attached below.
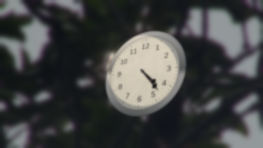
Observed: 4.23
